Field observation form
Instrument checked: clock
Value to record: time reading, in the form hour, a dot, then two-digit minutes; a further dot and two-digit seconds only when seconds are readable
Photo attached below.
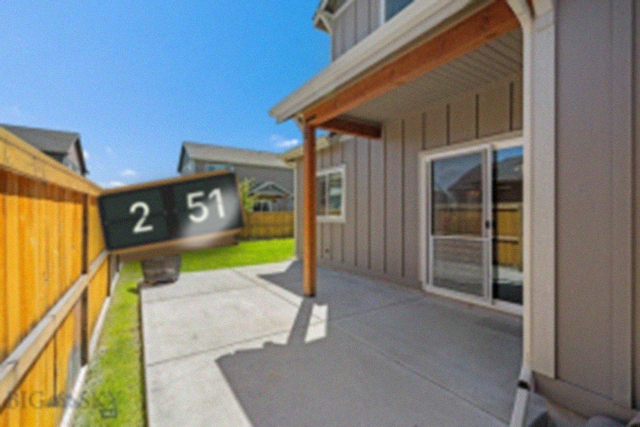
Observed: 2.51
